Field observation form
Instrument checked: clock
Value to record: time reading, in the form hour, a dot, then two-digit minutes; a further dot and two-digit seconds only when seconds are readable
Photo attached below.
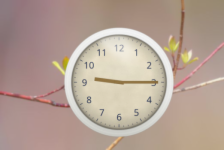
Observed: 9.15
